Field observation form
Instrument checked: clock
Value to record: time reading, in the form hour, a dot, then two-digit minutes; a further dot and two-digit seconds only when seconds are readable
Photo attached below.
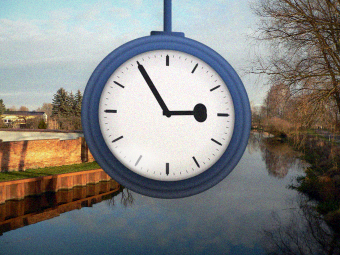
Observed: 2.55
